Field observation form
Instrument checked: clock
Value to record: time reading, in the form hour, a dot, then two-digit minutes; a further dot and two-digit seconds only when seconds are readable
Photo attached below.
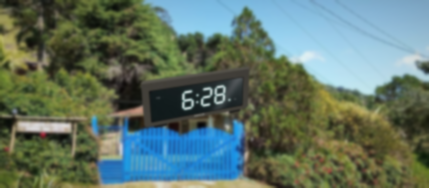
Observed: 6.28
